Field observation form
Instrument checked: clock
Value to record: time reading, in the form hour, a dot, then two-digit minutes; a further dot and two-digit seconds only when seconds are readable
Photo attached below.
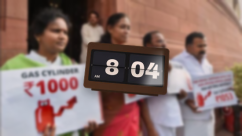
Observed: 8.04
